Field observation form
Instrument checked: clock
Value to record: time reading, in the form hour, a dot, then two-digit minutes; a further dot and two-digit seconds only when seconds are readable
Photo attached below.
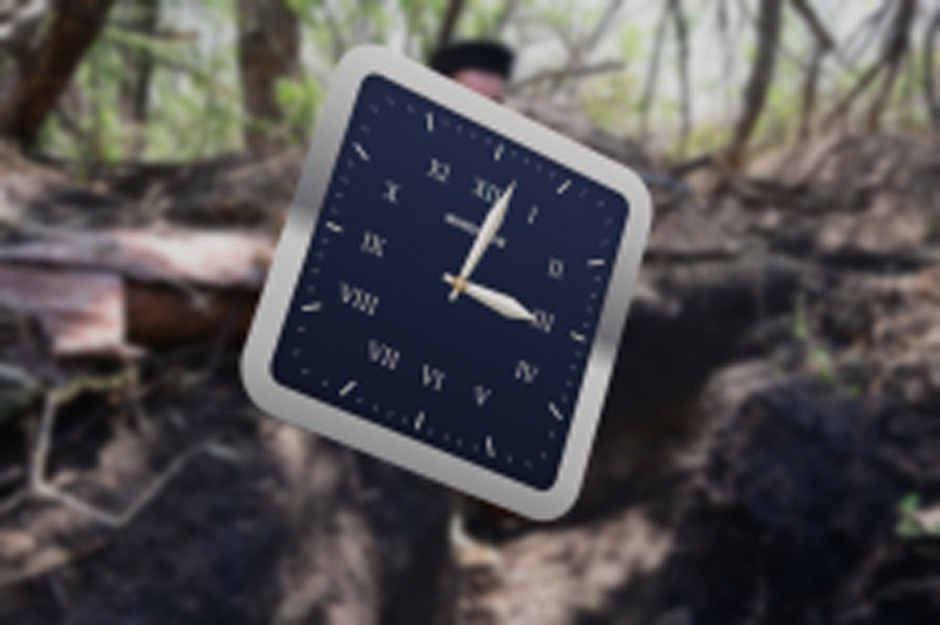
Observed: 3.02
